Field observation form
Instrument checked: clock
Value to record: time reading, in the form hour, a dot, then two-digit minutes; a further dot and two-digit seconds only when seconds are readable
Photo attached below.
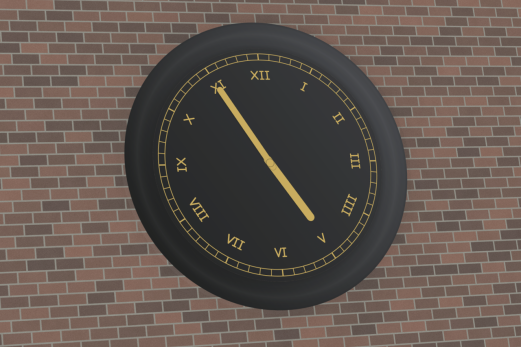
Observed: 4.55
